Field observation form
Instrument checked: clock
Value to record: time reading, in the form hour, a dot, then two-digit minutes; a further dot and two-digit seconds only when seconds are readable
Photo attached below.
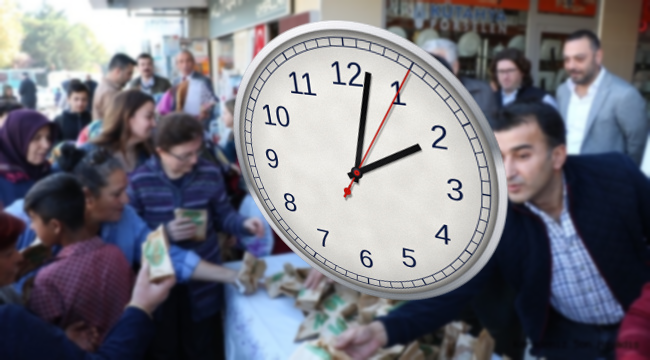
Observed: 2.02.05
